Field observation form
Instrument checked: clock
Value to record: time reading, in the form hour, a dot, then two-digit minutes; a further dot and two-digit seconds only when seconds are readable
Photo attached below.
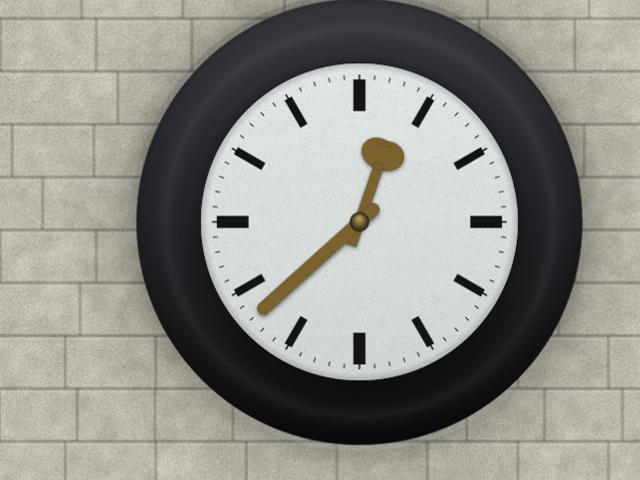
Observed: 12.38
